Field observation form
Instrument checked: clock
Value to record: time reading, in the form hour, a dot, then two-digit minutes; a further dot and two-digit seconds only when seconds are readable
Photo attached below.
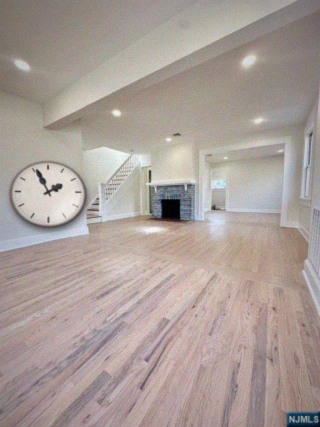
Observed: 1.56
